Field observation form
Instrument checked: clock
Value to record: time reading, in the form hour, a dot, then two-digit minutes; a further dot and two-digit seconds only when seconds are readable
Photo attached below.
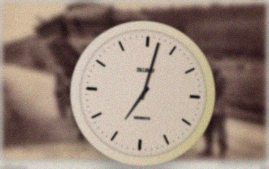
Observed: 7.02
